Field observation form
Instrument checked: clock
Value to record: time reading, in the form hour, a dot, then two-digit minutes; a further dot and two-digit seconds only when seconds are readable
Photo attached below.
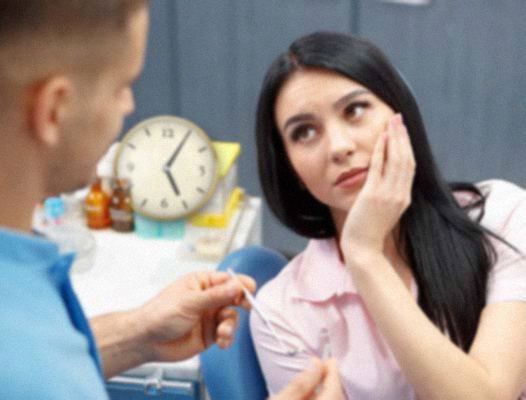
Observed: 5.05
